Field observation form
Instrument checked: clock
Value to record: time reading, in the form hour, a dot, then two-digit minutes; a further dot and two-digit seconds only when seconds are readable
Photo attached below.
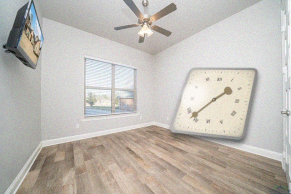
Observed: 1.37
